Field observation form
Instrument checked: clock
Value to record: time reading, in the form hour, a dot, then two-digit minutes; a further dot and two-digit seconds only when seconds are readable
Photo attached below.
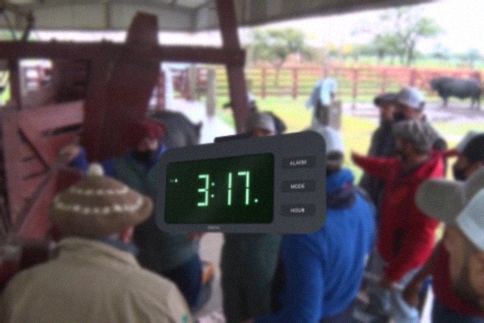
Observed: 3.17
